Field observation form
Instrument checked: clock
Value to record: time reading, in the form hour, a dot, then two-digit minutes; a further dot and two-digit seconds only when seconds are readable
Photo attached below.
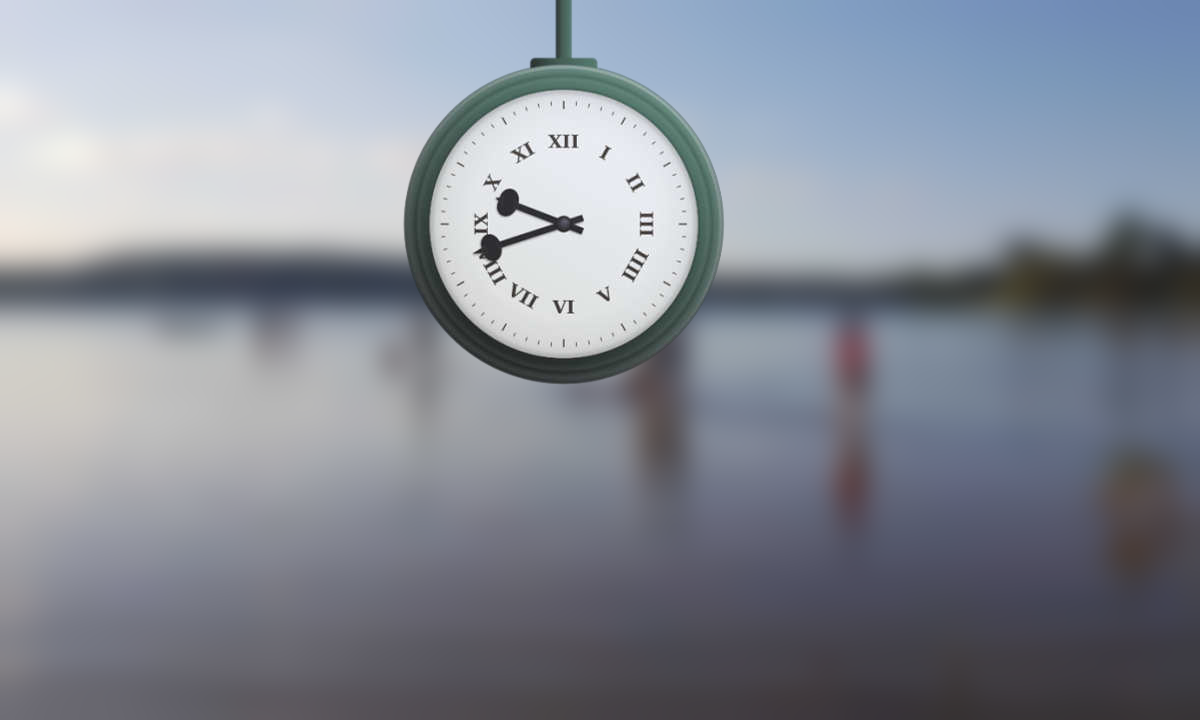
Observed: 9.42
